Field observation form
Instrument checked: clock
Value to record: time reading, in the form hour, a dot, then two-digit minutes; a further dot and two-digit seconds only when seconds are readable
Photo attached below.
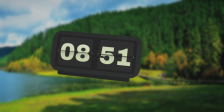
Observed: 8.51
